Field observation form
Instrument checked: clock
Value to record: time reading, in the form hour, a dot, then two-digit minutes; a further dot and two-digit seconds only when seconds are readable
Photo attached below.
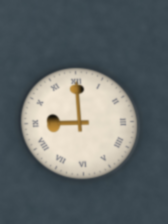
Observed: 9.00
